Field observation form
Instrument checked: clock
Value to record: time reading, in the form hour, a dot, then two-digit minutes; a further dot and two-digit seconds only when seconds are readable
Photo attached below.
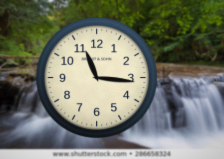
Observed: 11.16
